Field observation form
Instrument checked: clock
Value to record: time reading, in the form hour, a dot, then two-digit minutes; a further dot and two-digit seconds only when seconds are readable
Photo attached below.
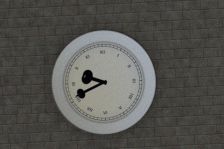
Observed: 9.41
